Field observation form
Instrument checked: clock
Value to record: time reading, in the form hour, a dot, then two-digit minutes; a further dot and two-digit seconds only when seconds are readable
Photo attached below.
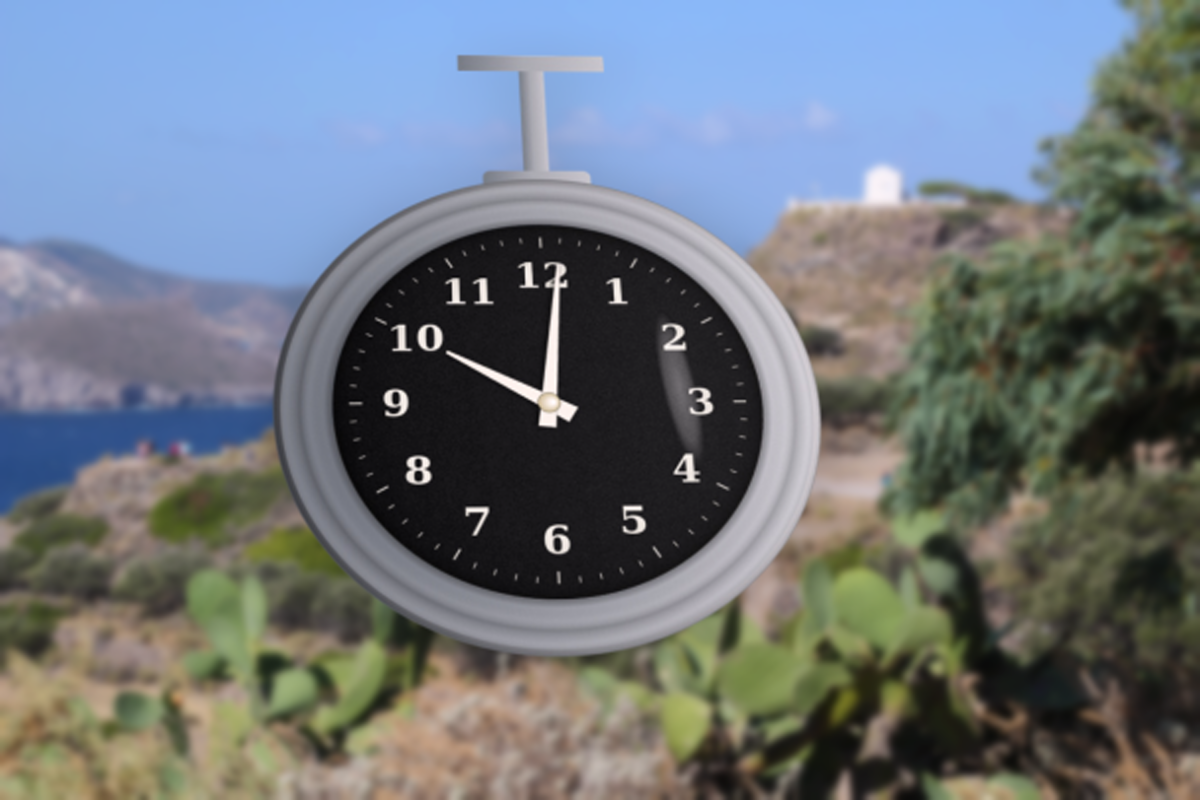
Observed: 10.01
